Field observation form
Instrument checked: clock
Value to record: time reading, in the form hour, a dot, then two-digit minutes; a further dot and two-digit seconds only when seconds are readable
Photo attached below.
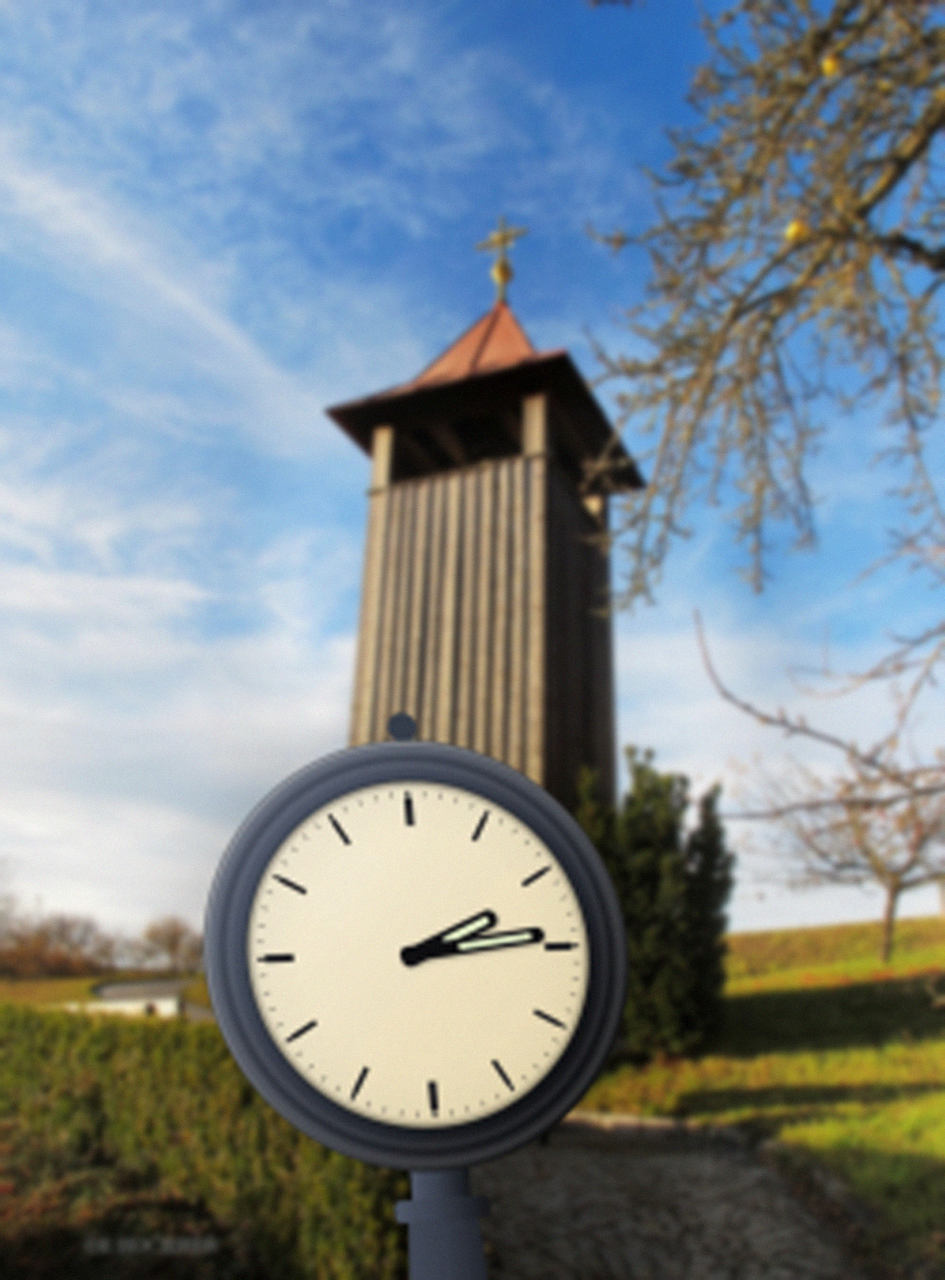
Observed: 2.14
